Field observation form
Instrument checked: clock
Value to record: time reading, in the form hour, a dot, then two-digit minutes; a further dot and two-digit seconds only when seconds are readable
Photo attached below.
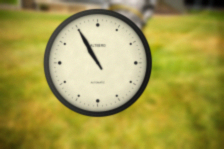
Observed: 10.55
